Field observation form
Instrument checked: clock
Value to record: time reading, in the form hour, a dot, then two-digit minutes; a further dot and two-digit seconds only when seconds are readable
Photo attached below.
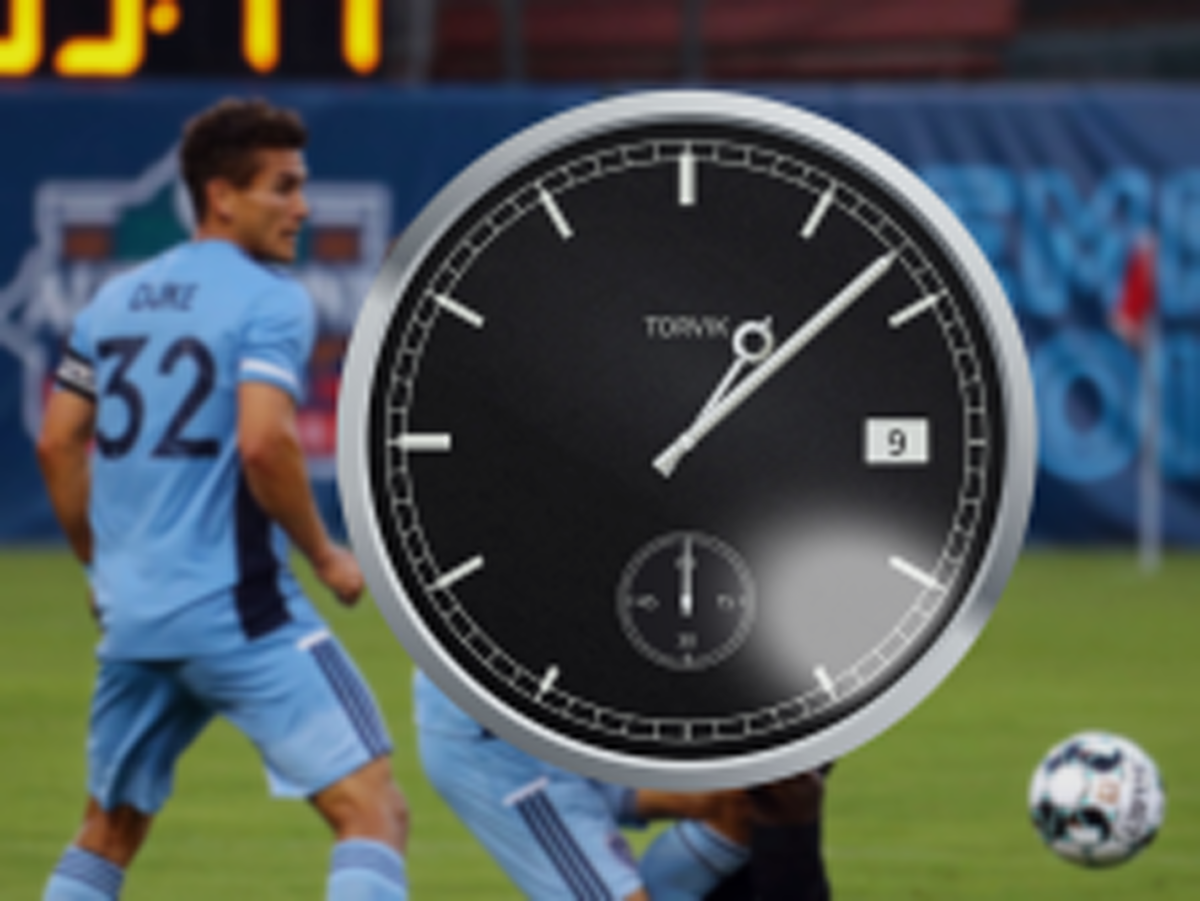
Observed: 1.08
